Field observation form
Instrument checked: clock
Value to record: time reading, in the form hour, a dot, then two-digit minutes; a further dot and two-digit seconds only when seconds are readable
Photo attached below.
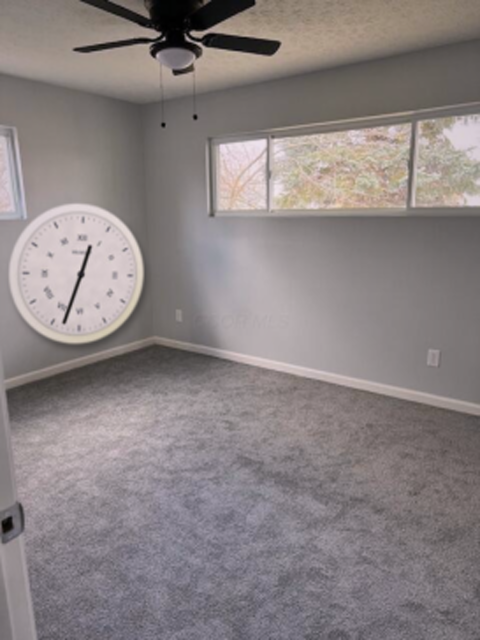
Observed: 12.33
